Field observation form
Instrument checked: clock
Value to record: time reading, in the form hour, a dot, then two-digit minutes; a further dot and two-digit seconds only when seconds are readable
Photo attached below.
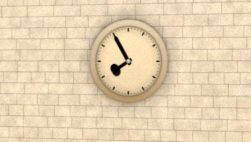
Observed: 7.55
